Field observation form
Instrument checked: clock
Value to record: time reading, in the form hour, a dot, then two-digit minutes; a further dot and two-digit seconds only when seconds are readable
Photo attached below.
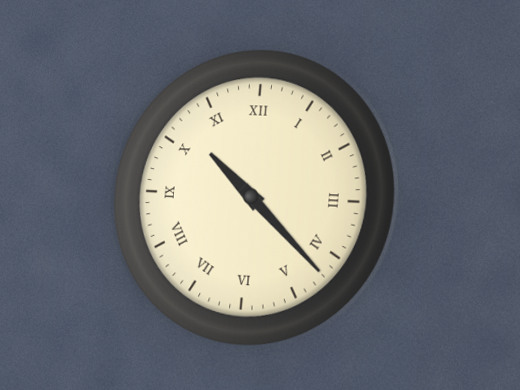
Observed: 10.22
